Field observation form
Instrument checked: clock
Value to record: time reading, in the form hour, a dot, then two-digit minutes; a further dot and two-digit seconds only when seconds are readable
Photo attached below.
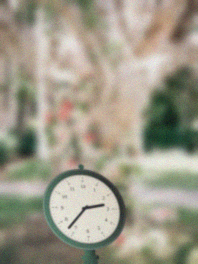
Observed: 2.37
